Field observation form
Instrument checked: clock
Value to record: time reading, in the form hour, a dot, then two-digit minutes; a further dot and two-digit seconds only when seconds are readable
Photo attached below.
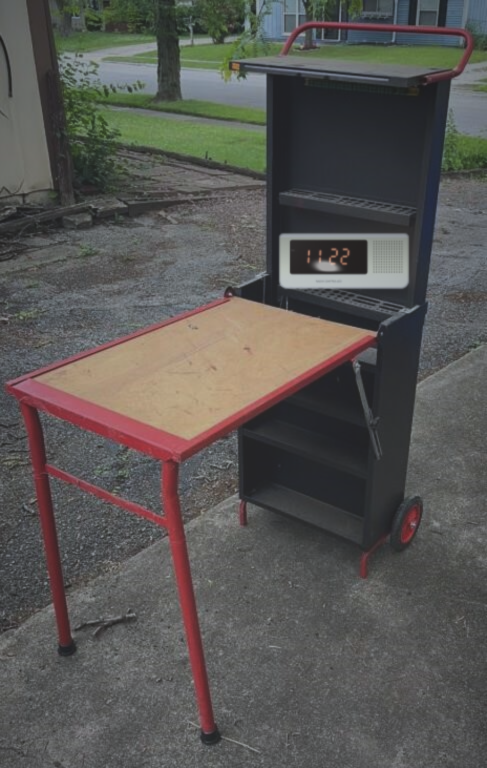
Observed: 11.22
